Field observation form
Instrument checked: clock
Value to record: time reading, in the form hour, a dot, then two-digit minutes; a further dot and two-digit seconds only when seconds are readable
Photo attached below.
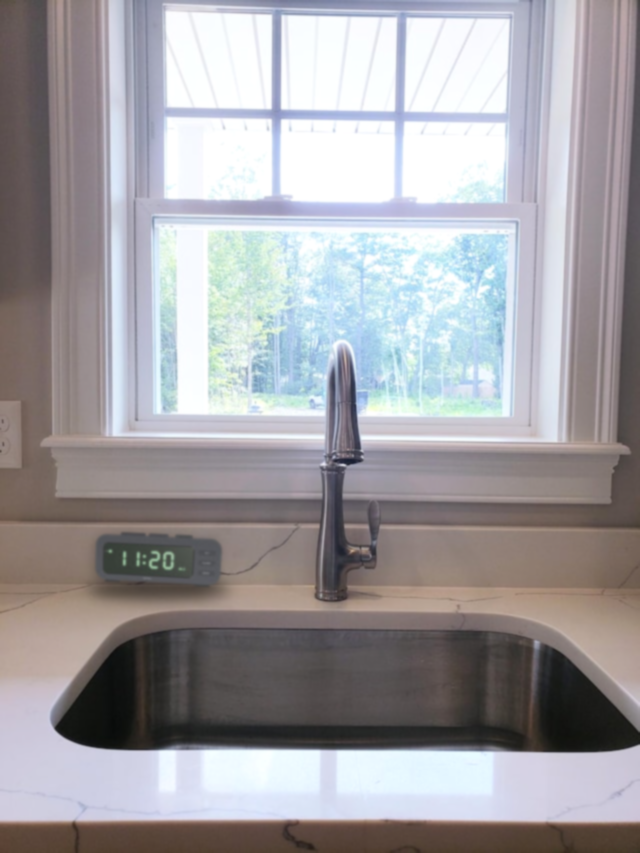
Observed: 11.20
